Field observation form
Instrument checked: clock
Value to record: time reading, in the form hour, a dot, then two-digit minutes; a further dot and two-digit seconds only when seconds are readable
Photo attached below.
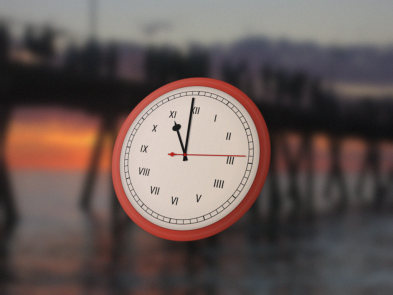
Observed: 10.59.14
